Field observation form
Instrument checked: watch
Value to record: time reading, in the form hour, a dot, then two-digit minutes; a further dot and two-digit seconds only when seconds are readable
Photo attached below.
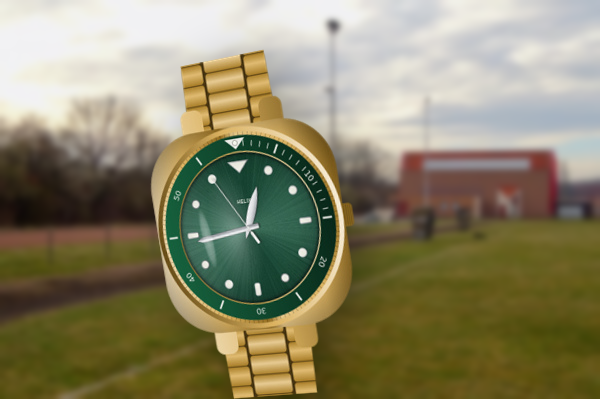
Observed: 12.43.55
